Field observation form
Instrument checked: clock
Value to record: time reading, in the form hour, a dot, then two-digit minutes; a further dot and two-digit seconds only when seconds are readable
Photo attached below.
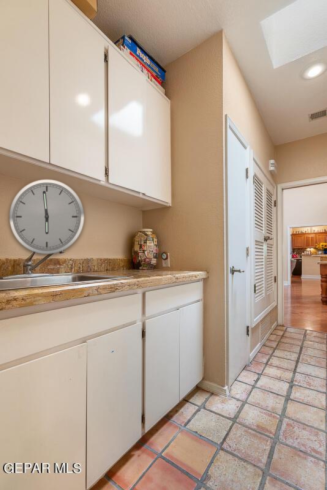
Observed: 5.59
